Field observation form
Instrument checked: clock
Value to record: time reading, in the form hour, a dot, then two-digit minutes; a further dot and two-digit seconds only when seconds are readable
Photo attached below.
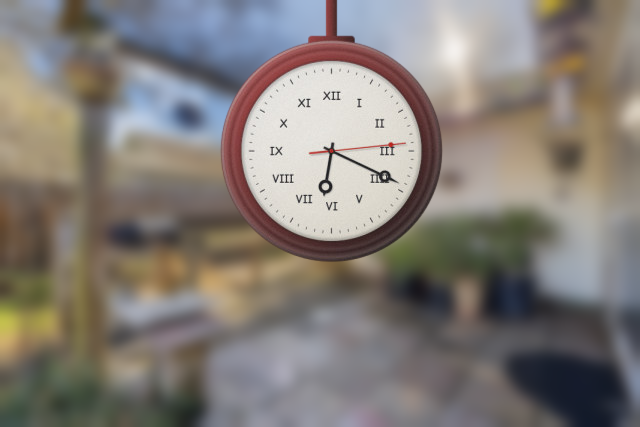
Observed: 6.19.14
